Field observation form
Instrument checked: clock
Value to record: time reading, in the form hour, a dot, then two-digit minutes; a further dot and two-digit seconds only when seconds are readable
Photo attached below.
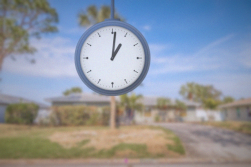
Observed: 1.01
